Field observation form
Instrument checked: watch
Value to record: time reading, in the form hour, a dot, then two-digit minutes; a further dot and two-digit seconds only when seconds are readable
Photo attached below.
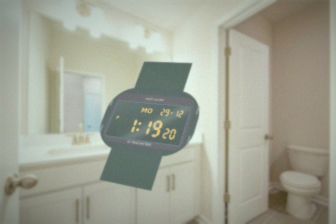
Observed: 1.19.20
